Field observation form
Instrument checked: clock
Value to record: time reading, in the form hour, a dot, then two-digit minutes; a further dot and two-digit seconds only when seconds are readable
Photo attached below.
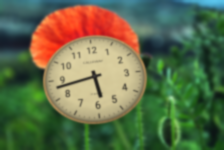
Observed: 5.43
